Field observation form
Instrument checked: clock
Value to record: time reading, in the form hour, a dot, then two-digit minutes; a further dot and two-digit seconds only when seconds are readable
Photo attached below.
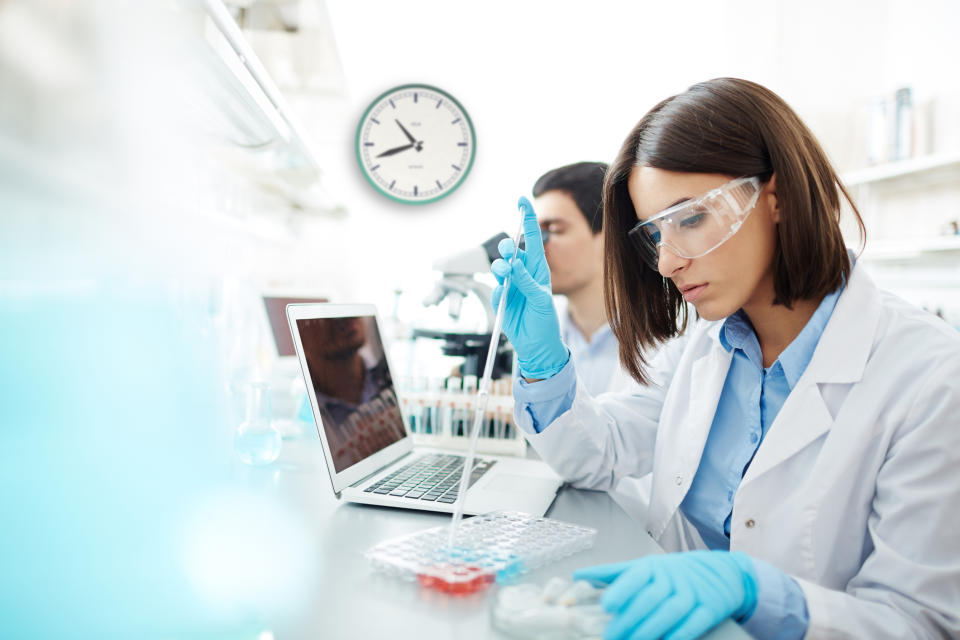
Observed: 10.42
